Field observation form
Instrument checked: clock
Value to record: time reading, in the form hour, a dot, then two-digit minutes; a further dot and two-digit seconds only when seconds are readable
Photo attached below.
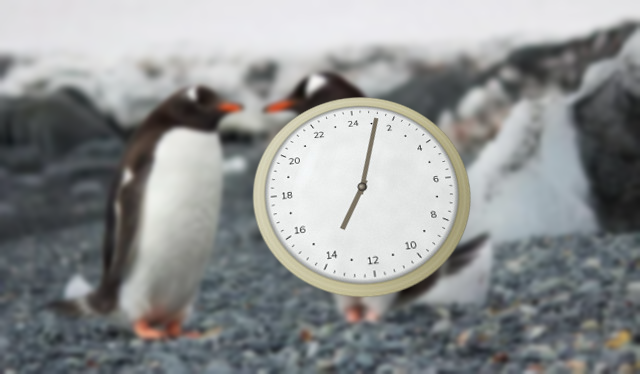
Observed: 14.03
